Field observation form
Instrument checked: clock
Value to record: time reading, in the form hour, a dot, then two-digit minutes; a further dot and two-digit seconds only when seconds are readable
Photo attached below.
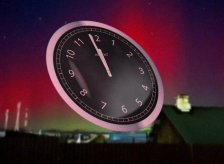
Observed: 11.59
